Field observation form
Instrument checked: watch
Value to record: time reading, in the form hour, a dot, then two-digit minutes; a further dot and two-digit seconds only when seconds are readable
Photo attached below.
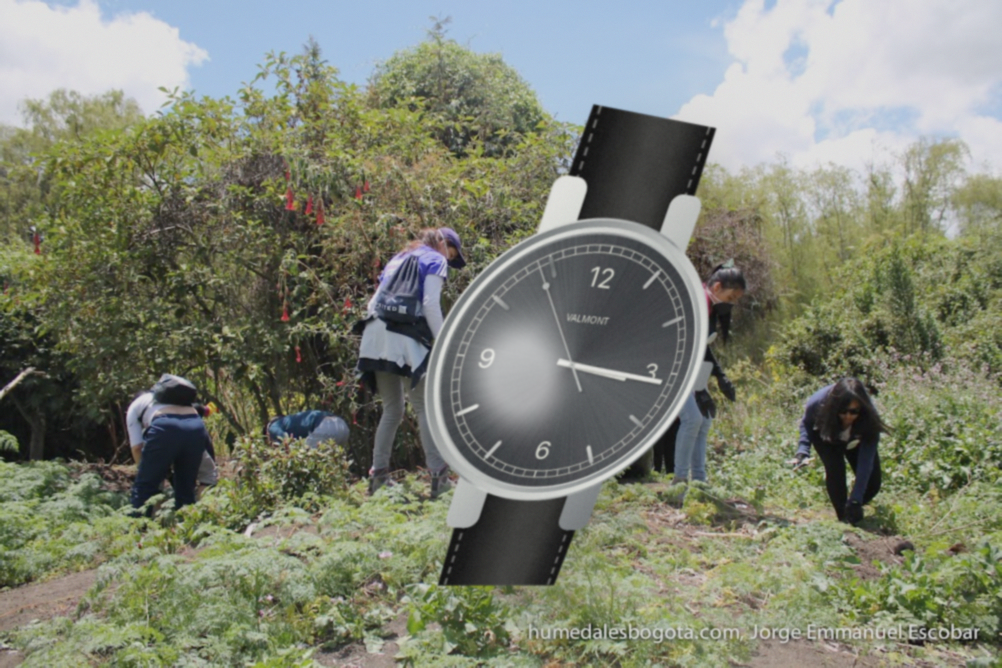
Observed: 3.15.54
